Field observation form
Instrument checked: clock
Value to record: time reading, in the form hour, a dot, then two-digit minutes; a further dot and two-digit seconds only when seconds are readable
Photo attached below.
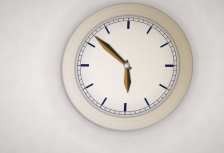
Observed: 5.52
